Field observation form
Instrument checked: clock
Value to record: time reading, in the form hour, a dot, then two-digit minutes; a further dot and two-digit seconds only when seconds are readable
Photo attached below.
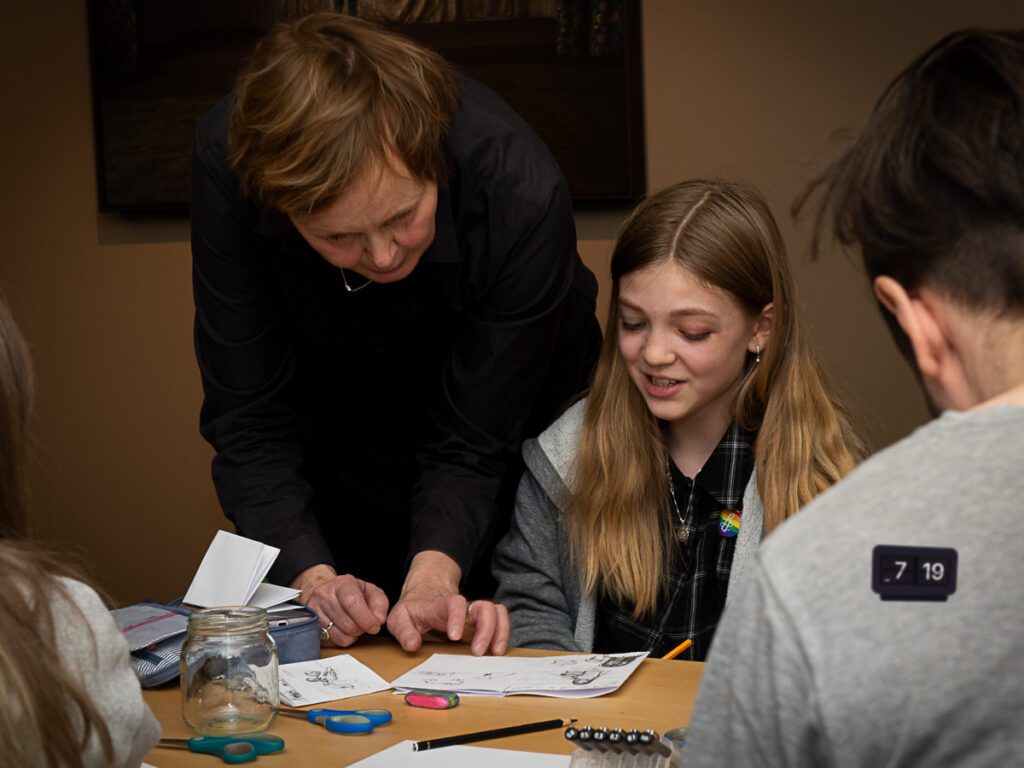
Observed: 7.19
